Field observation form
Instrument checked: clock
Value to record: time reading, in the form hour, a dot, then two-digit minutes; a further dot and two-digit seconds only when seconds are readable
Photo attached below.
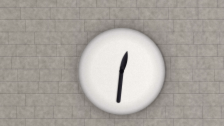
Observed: 12.31
